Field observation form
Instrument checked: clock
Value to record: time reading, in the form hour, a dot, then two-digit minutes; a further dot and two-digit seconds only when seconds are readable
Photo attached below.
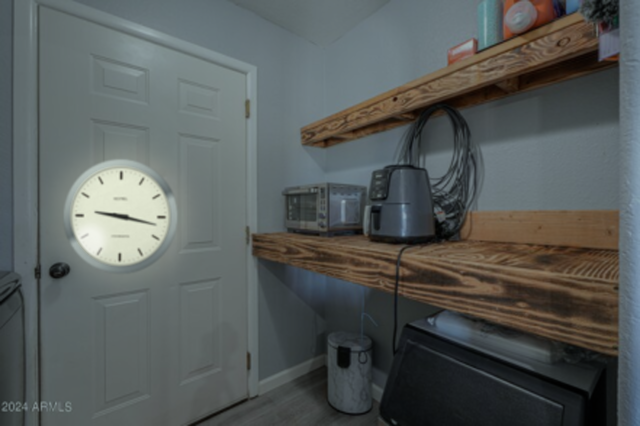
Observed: 9.17
